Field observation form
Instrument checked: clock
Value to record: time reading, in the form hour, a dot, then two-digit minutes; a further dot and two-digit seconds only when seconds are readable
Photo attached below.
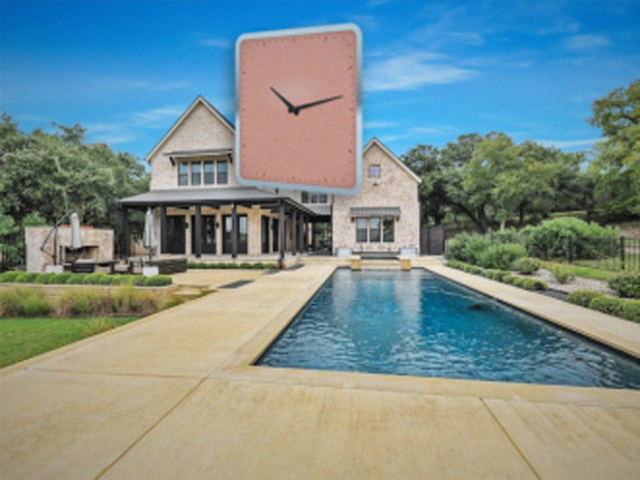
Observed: 10.13
